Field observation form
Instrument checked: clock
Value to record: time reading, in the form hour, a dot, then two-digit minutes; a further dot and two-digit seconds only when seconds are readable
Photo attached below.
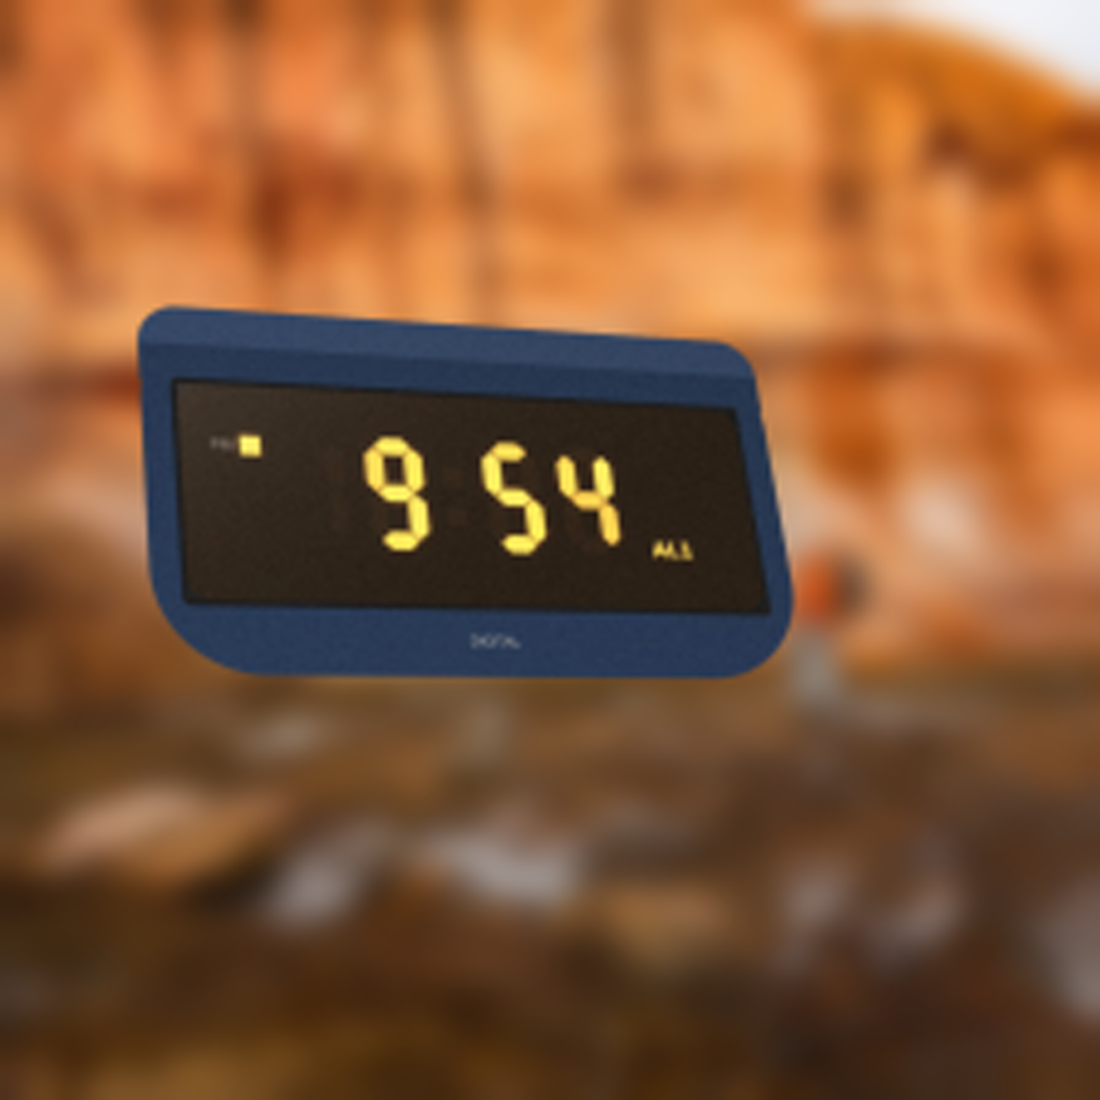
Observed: 9.54
